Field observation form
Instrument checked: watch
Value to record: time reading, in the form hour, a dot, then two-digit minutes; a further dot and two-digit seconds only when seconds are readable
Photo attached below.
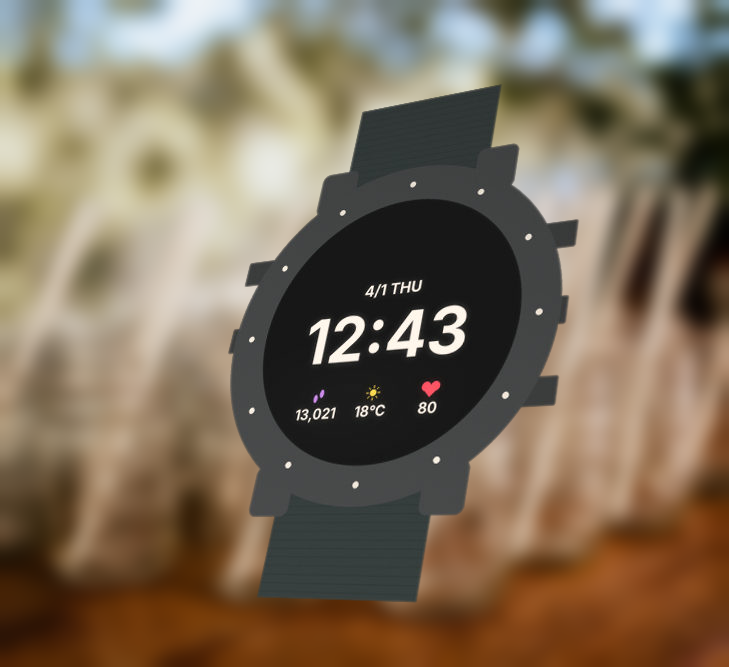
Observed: 12.43
